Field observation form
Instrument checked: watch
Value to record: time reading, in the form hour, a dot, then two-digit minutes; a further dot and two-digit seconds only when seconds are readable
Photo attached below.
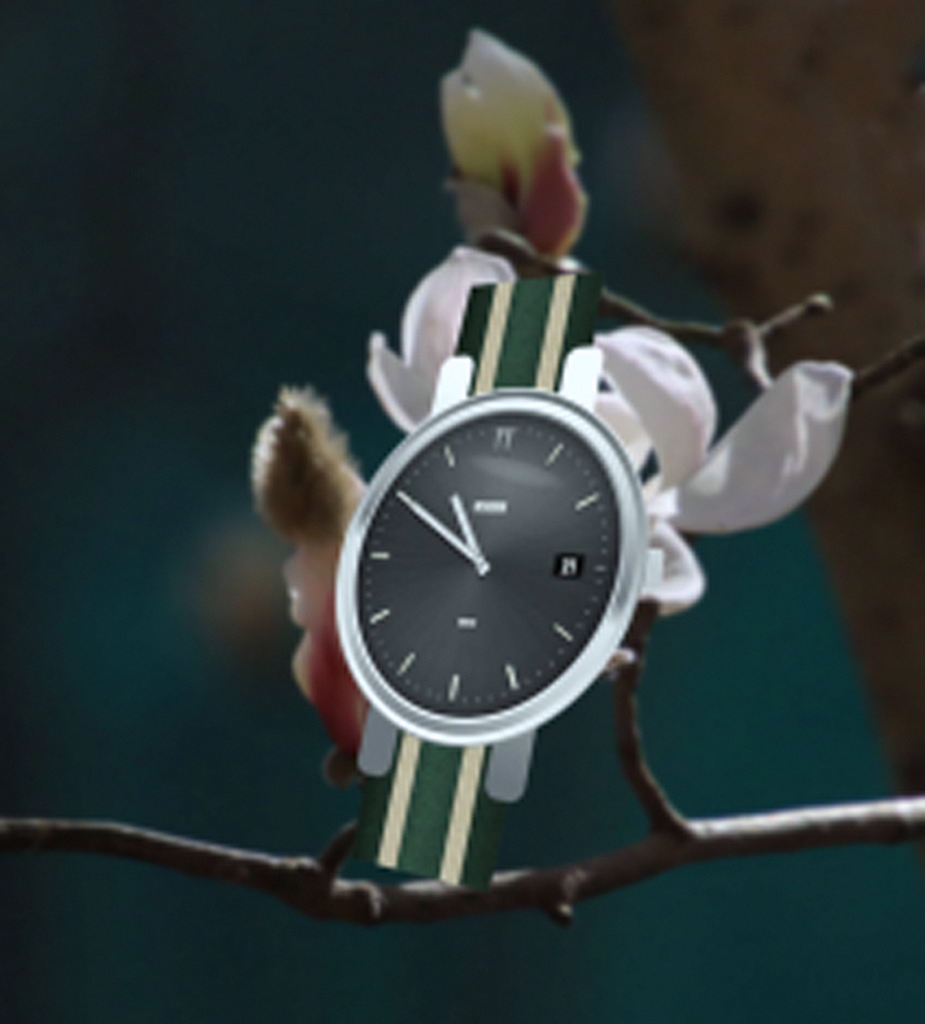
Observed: 10.50
